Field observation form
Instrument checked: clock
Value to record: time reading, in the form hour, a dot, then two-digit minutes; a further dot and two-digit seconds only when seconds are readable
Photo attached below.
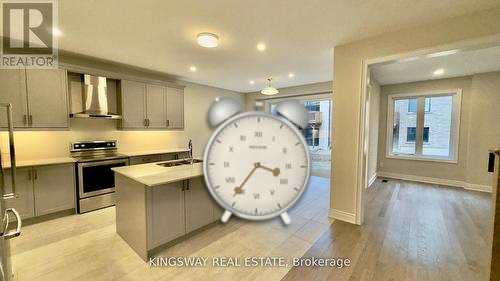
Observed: 3.36
